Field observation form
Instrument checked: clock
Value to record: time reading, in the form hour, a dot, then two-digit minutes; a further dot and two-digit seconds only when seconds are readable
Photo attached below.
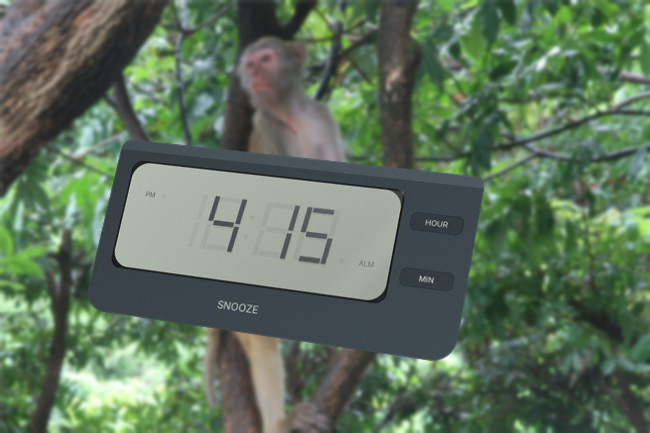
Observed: 4.15
